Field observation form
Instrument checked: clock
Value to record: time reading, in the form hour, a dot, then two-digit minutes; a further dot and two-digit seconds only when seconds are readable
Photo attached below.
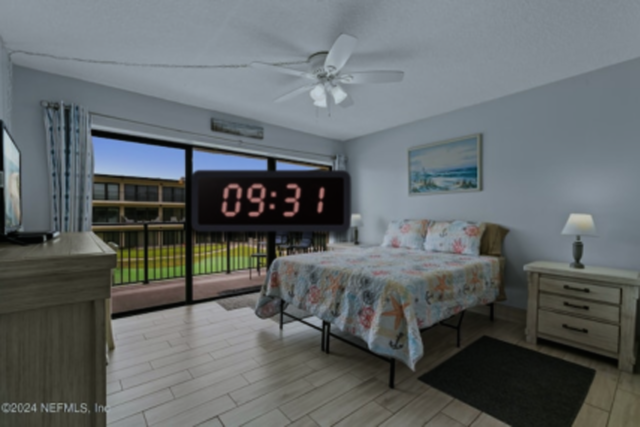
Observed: 9.31
